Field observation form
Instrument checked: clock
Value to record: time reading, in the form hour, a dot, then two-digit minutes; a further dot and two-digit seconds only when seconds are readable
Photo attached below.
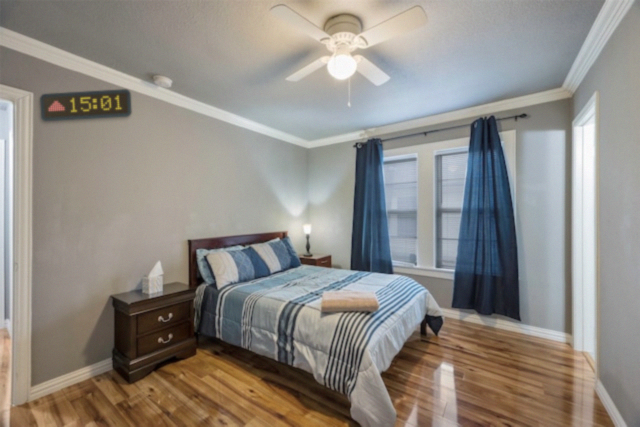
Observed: 15.01
